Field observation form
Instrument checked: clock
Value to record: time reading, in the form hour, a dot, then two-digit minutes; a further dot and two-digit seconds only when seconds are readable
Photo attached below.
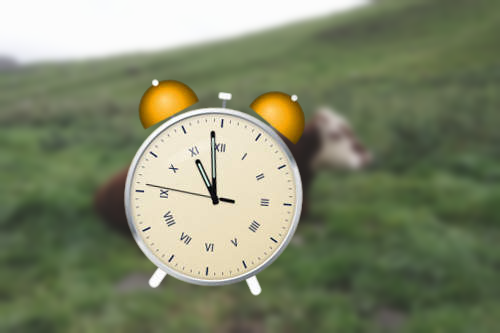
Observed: 10.58.46
